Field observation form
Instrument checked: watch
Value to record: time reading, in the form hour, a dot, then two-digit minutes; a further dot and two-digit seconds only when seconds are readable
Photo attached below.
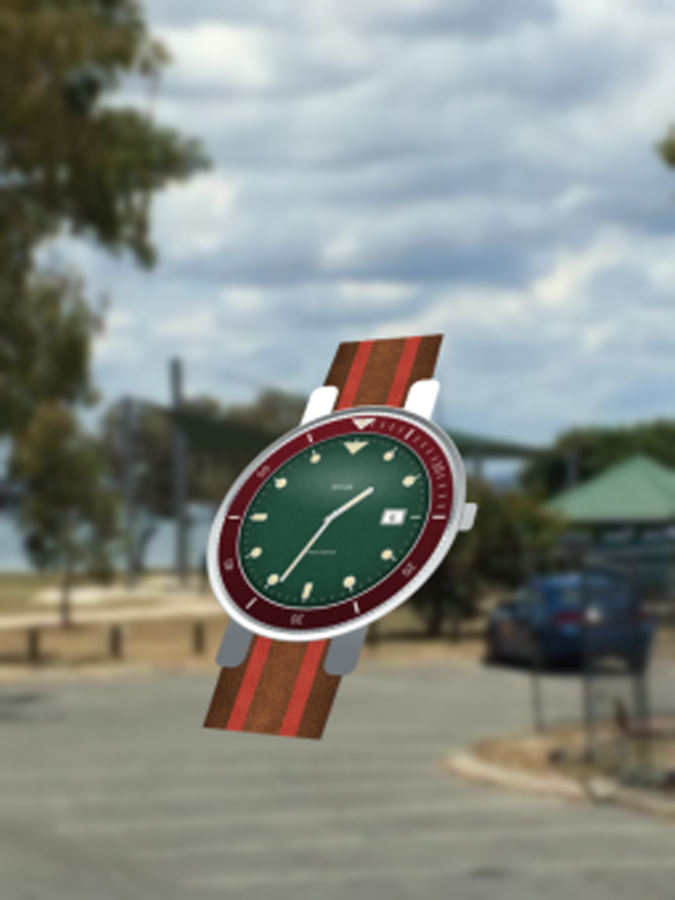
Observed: 1.34
